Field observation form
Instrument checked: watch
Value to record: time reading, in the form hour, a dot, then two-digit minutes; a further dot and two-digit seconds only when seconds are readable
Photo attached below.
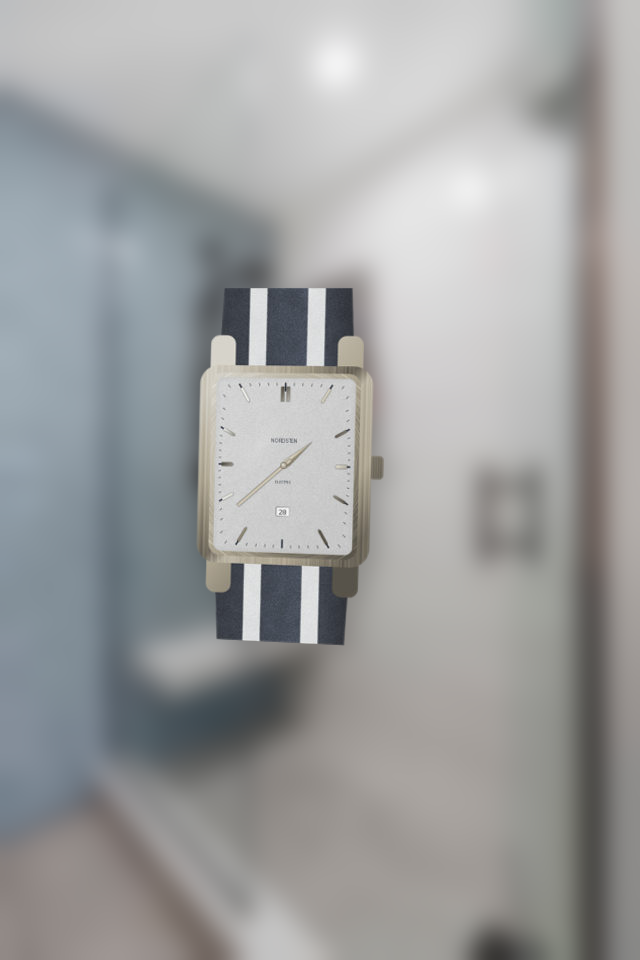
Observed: 1.38
